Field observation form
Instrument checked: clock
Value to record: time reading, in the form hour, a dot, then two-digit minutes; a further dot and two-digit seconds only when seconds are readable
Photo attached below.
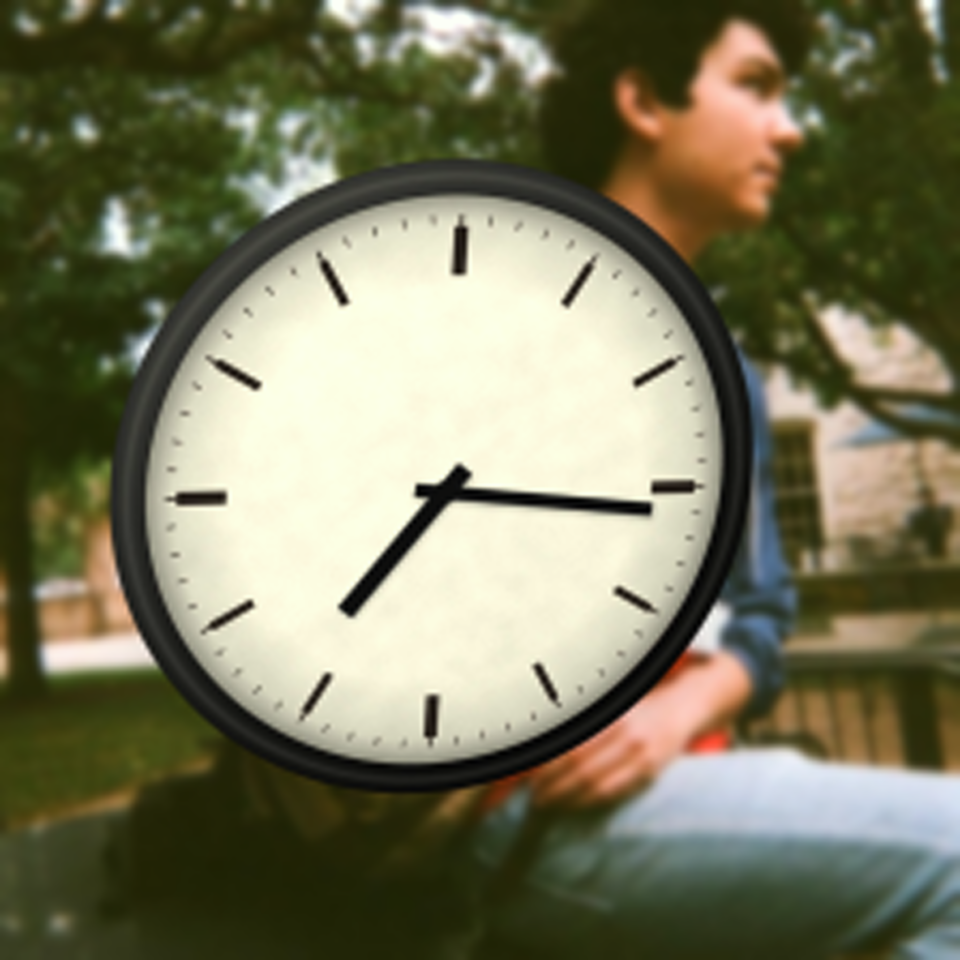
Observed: 7.16
